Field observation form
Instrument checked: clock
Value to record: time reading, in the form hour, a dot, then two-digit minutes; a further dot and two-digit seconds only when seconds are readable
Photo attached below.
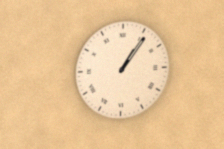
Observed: 1.06
